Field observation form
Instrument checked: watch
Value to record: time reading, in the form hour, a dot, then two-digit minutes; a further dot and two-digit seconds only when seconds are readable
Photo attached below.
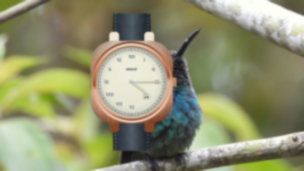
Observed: 4.15
